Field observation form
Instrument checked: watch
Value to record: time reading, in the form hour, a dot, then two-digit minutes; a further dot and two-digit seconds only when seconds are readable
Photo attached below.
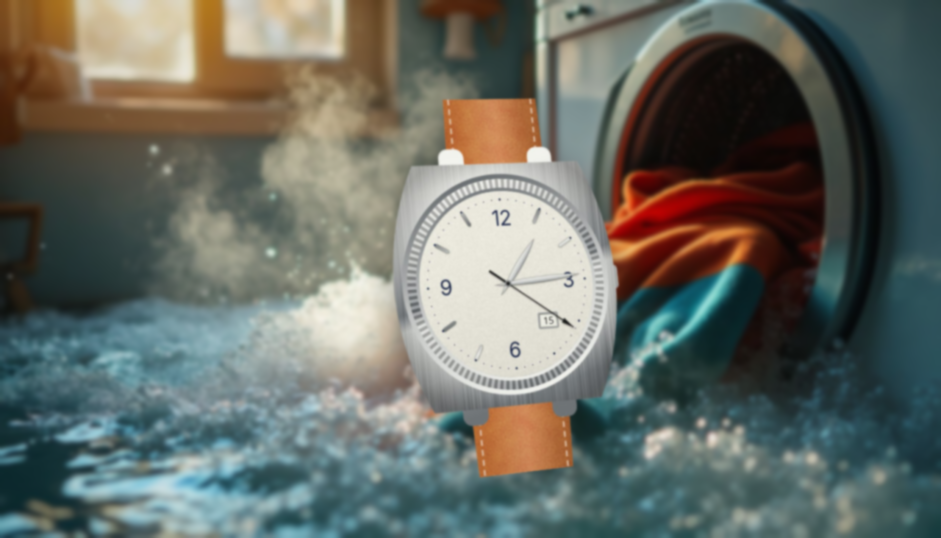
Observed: 1.14.21
